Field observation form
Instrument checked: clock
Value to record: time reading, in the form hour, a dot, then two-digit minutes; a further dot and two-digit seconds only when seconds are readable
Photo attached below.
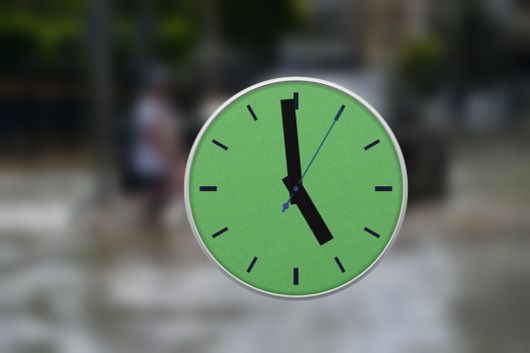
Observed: 4.59.05
